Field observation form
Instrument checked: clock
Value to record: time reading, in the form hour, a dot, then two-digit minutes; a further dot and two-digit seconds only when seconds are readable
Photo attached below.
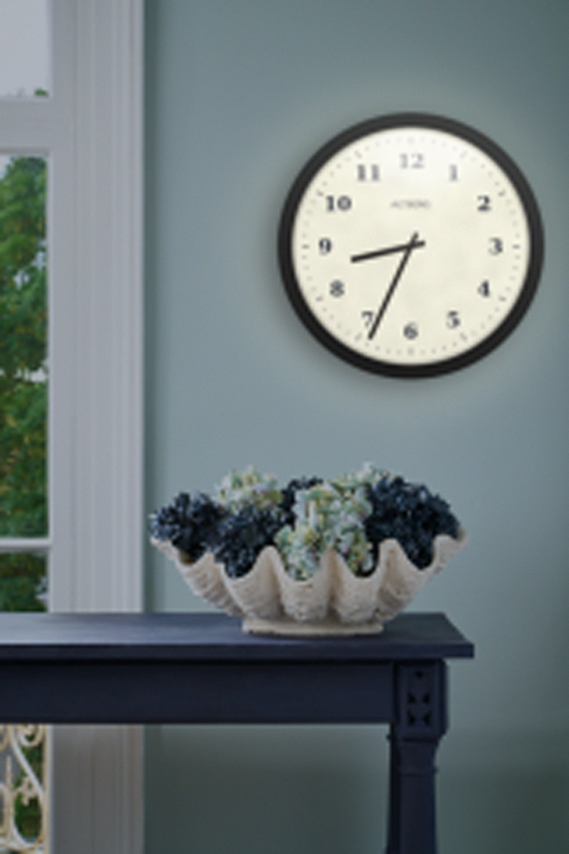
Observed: 8.34
